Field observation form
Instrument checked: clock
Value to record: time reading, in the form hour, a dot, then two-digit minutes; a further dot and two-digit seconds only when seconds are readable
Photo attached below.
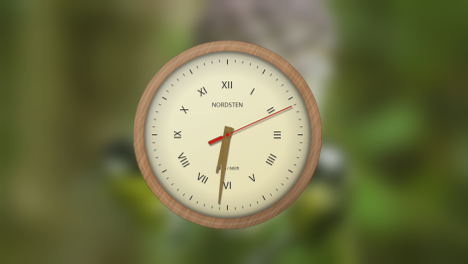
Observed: 6.31.11
